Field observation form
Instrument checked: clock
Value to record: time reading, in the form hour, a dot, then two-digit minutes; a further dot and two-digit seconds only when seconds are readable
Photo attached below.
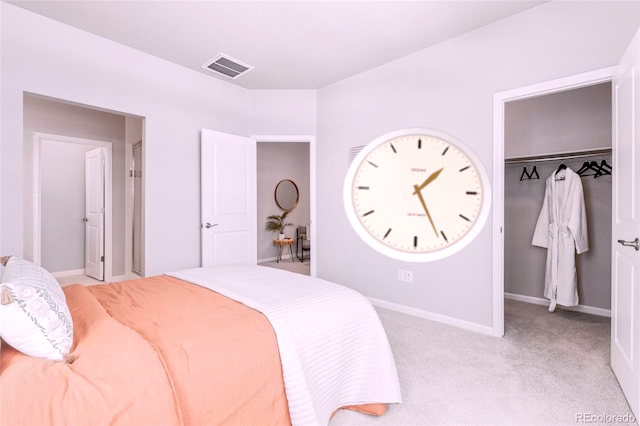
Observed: 1.26
